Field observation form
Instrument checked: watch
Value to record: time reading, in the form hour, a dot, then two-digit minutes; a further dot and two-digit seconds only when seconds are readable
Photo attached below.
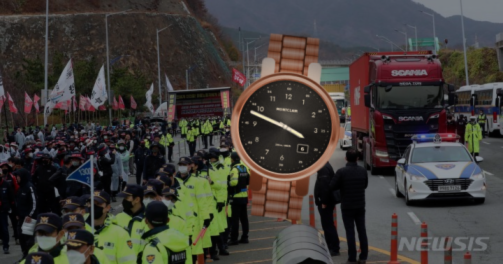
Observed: 3.48
